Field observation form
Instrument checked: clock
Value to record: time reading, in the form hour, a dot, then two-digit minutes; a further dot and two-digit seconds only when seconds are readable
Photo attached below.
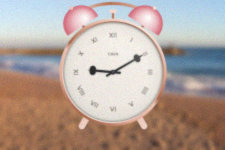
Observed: 9.10
